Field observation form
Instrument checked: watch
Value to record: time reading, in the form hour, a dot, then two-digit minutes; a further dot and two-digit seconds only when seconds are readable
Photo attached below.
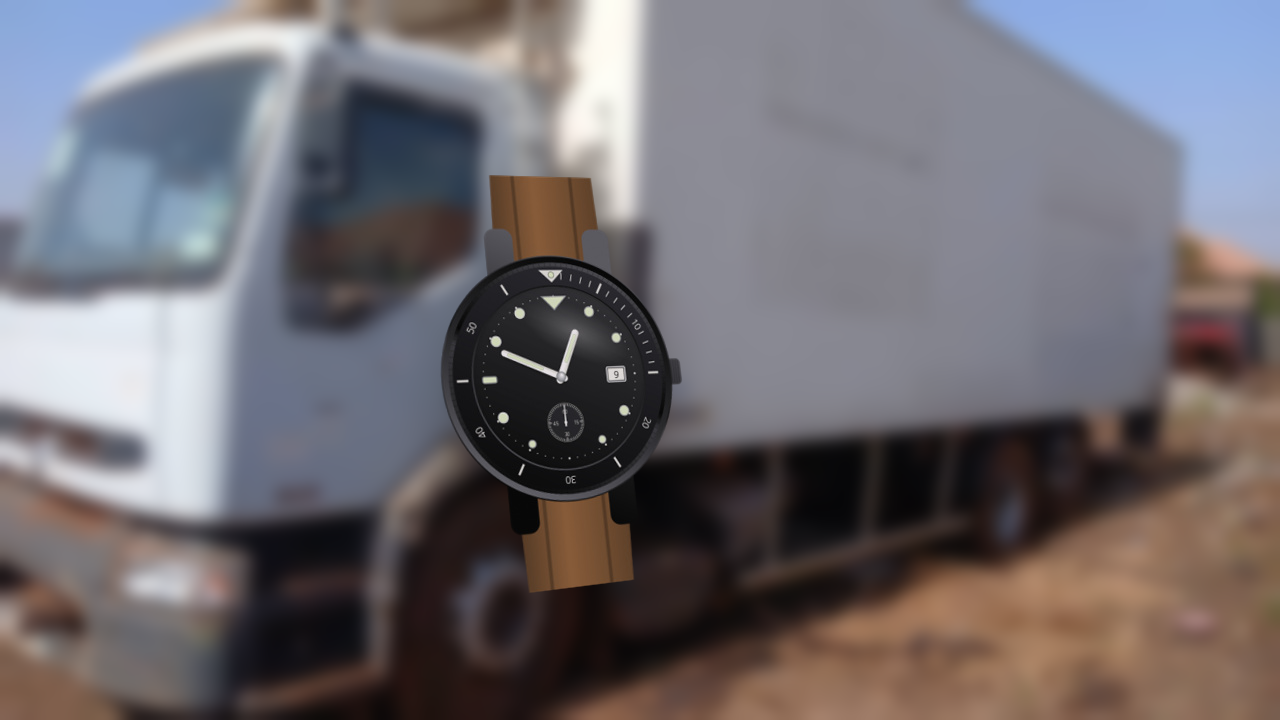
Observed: 12.49
